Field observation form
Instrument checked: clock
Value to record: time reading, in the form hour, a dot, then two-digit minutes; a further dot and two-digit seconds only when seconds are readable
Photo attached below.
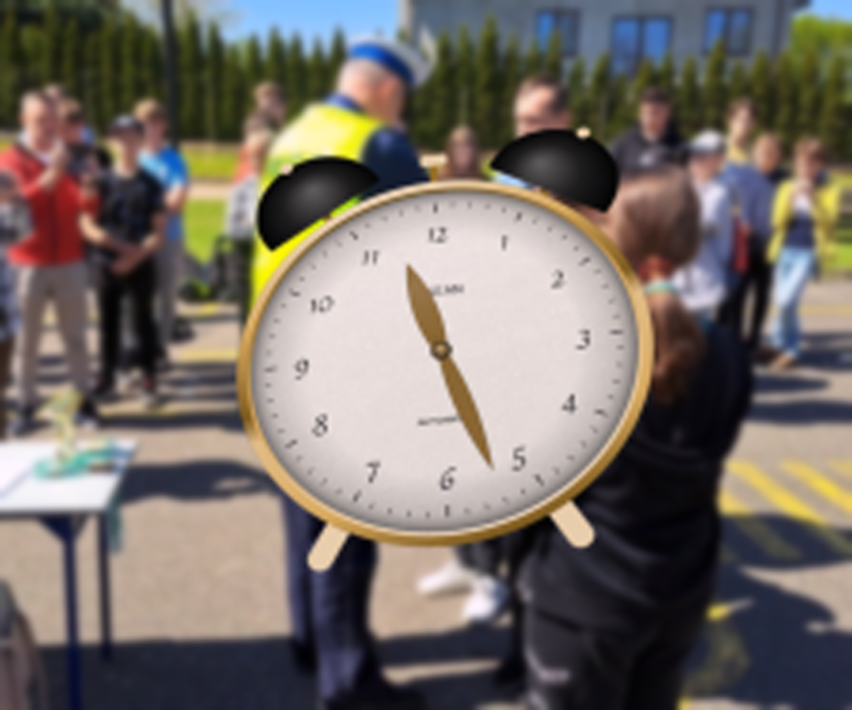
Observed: 11.27
